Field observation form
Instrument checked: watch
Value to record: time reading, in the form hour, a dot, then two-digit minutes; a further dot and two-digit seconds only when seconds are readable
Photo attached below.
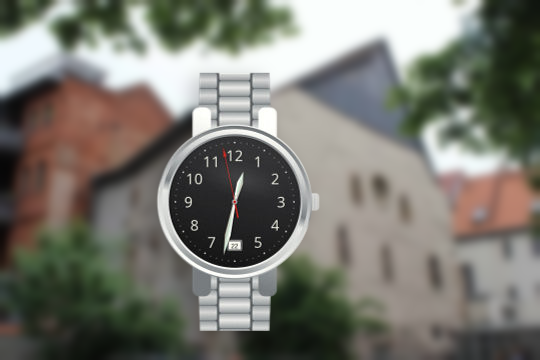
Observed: 12.31.58
